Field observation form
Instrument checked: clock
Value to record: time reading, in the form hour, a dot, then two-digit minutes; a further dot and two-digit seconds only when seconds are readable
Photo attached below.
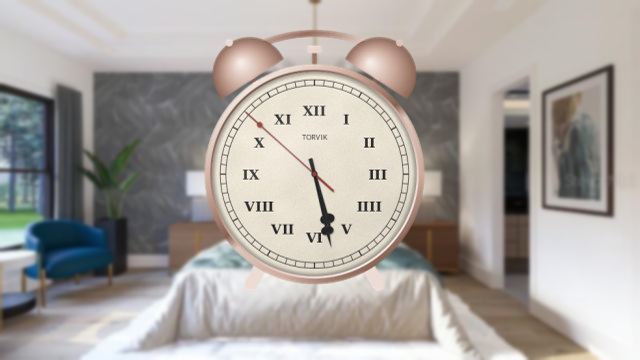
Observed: 5.27.52
